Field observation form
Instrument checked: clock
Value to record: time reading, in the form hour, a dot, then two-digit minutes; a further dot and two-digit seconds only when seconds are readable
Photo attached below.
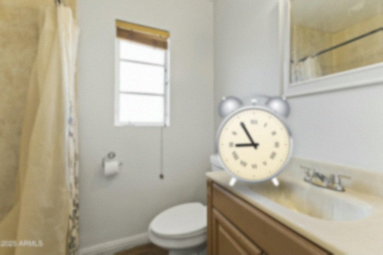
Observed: 8.55
